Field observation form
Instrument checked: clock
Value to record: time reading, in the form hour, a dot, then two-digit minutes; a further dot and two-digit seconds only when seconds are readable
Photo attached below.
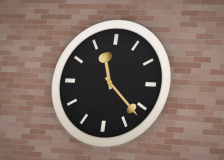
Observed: 11.22
